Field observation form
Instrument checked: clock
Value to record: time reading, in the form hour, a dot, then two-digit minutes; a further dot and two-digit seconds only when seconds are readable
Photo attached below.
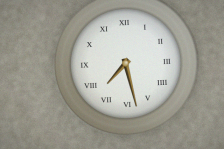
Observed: 7.28
